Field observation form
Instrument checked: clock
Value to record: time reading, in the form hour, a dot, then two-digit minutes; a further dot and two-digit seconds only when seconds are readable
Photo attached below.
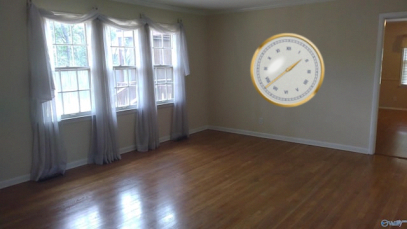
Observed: 1.38
